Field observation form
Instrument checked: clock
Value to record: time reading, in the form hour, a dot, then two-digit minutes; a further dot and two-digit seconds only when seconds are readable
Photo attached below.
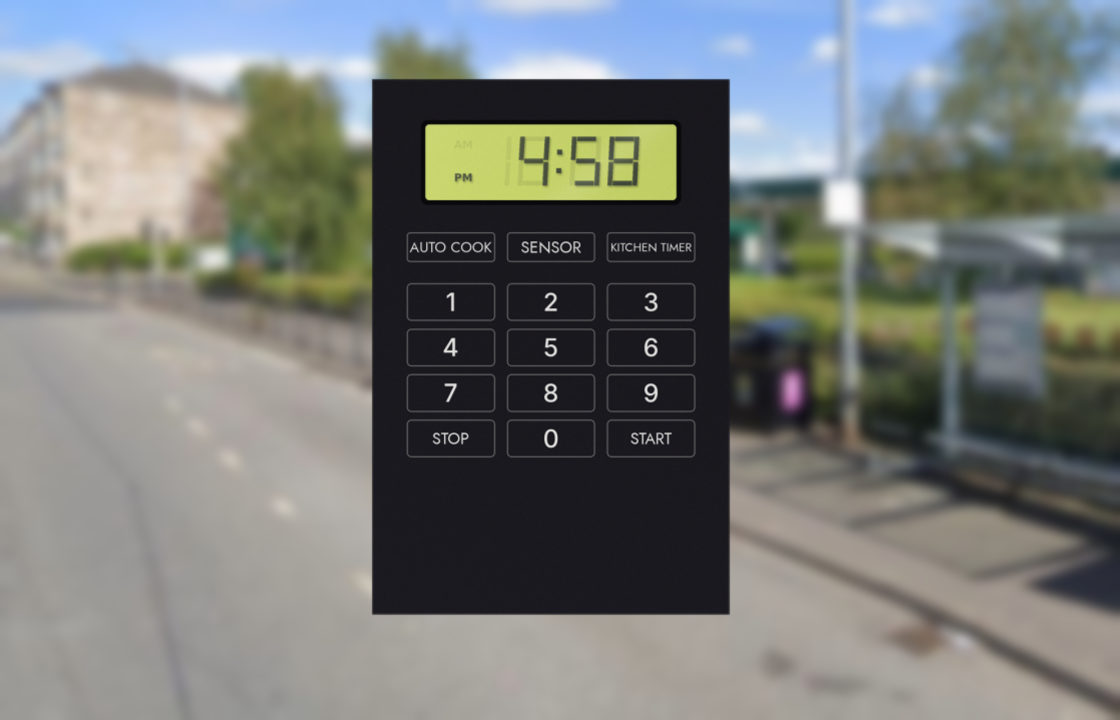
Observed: 4.58
